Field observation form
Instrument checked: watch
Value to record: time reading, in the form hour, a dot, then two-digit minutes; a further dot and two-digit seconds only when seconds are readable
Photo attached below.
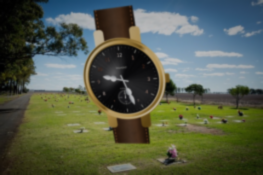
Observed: 9.27
